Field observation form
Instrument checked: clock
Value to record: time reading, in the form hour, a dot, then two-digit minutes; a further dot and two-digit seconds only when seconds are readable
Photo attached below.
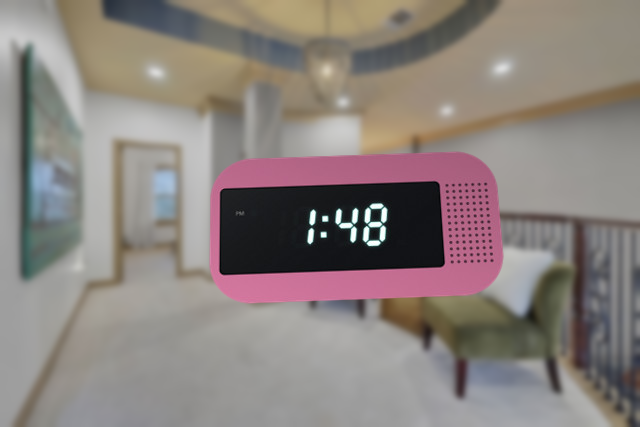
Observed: 1.48
